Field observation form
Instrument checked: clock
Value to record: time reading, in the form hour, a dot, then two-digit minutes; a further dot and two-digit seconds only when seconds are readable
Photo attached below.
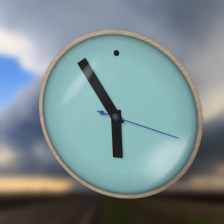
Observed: 5.54.17
